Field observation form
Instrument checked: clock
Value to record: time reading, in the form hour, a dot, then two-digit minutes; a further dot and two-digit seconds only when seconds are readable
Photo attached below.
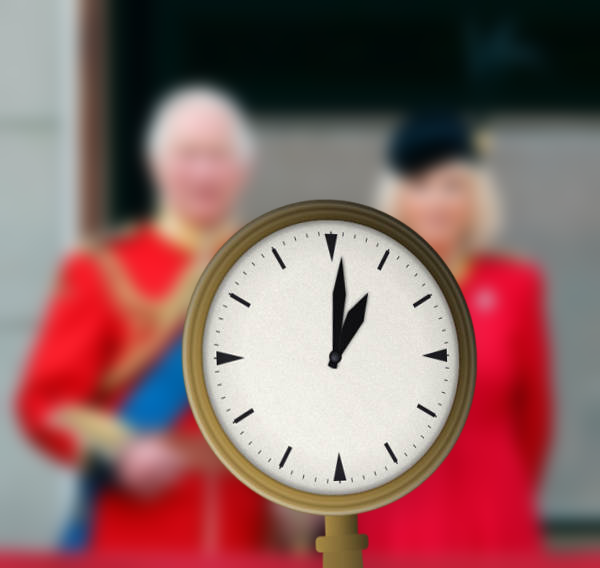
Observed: 1.01
